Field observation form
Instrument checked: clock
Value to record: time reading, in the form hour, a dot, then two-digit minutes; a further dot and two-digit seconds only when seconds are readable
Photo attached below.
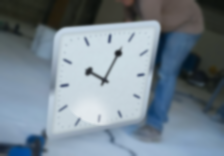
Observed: 10.04
